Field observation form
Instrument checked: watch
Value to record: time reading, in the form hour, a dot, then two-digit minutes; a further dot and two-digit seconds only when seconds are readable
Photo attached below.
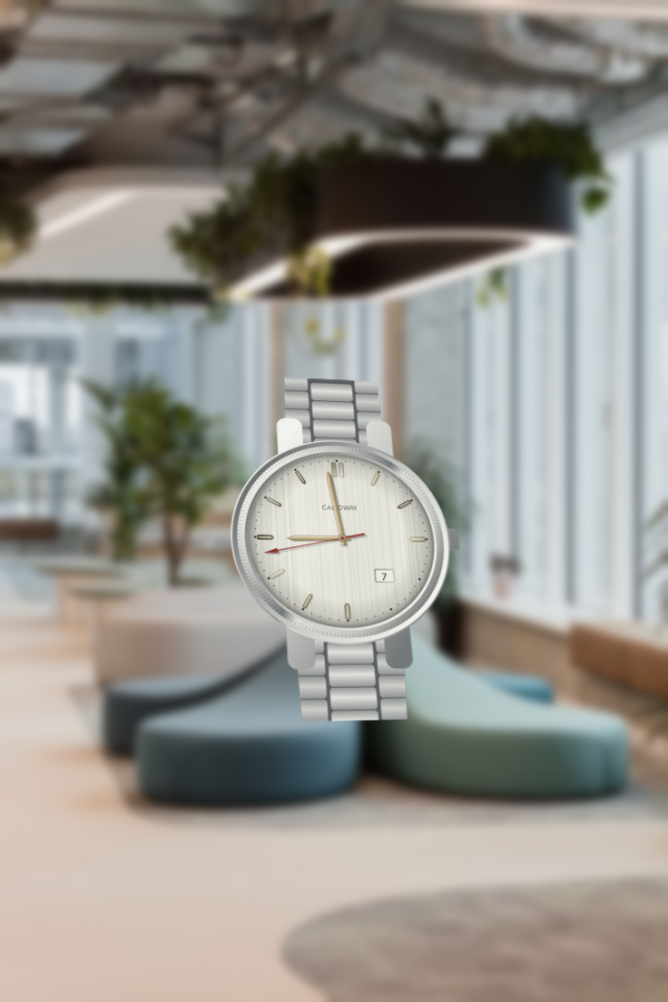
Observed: 8.58.43
